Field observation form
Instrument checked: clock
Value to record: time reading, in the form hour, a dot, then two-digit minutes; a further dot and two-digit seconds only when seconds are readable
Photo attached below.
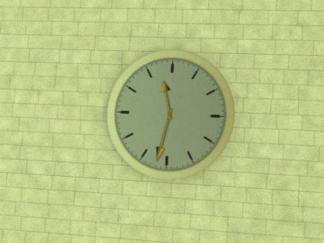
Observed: 11.32
